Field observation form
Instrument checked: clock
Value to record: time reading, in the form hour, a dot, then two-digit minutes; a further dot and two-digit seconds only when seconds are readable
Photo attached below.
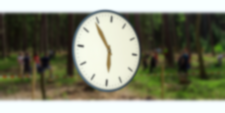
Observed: 5.54
